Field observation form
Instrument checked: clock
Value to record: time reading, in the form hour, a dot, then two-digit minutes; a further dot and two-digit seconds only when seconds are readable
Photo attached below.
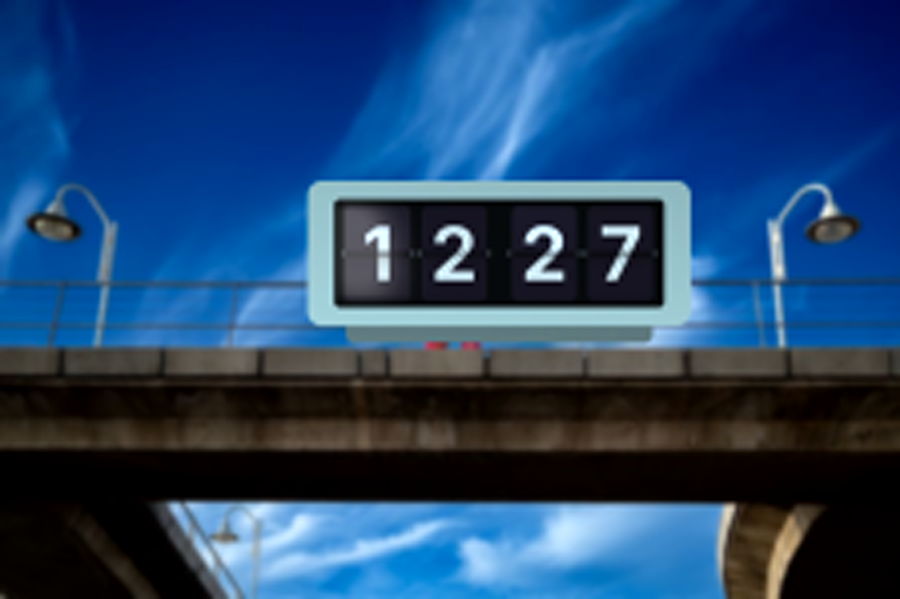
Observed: 12.27
